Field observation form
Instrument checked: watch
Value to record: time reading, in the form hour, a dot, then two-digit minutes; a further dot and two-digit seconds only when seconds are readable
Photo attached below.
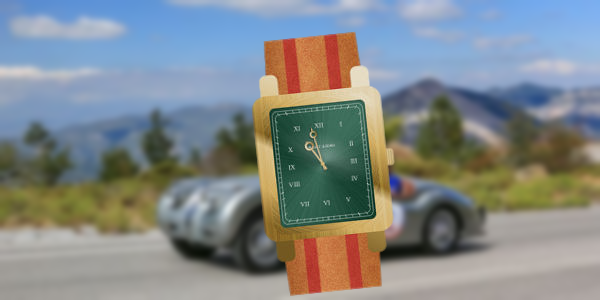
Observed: 10.58
